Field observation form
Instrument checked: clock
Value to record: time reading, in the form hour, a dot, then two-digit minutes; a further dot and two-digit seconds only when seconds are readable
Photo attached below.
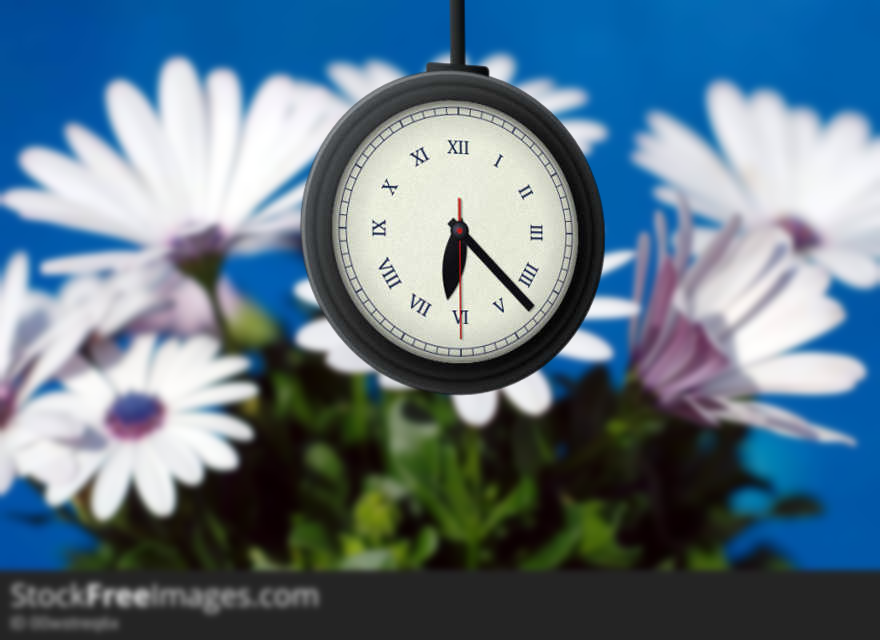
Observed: 6.22.30
